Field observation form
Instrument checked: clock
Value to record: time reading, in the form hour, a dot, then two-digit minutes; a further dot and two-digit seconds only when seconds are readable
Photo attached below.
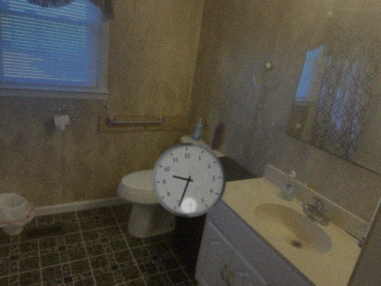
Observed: 9.34
